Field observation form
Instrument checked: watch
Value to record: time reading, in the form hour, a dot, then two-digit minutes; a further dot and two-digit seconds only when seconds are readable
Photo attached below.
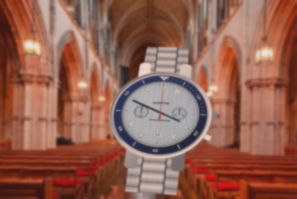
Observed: 3.49
